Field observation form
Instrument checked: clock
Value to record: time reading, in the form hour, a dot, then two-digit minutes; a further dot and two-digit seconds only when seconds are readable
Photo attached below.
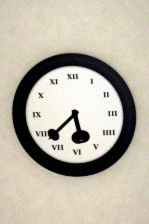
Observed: 5.38
